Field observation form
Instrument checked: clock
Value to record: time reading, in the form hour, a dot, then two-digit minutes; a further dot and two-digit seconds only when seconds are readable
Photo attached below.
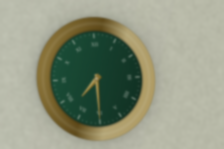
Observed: 7.30
